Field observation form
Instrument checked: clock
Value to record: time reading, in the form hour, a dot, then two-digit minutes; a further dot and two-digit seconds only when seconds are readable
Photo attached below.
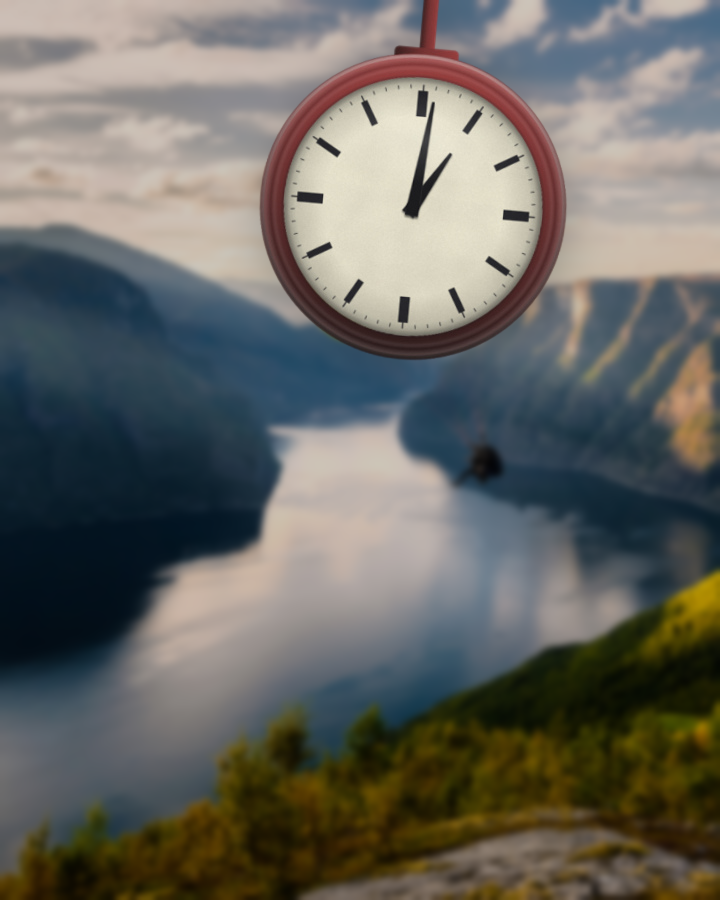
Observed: 1.01
